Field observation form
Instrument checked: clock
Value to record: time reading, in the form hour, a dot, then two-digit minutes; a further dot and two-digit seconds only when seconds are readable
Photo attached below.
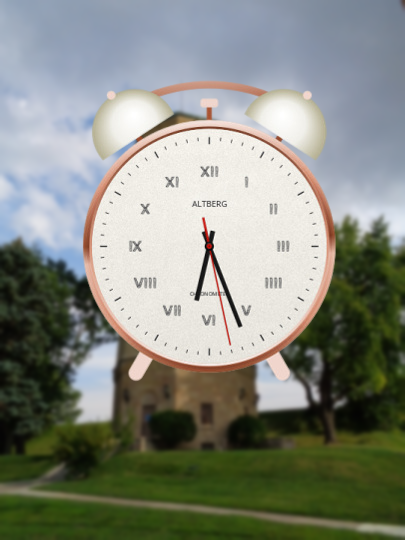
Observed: 6.26.28
